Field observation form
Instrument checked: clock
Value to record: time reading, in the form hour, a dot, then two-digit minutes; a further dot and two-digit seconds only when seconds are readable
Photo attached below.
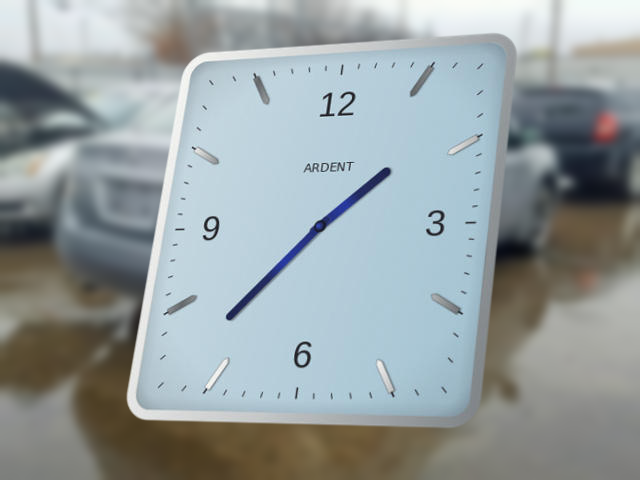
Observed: 1.37
